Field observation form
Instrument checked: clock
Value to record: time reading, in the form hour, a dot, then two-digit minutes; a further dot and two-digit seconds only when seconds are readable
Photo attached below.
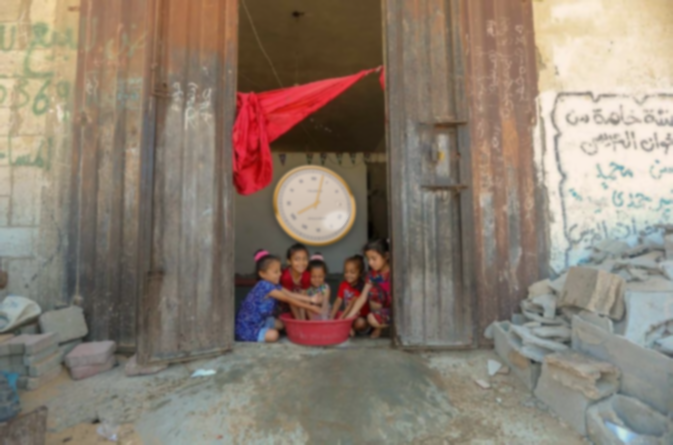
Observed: 8.03
